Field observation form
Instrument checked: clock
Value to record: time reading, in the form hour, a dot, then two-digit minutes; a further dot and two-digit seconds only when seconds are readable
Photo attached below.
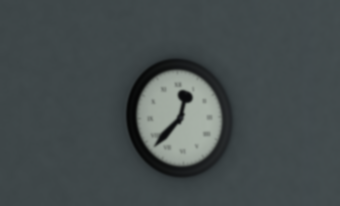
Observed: 12.38
